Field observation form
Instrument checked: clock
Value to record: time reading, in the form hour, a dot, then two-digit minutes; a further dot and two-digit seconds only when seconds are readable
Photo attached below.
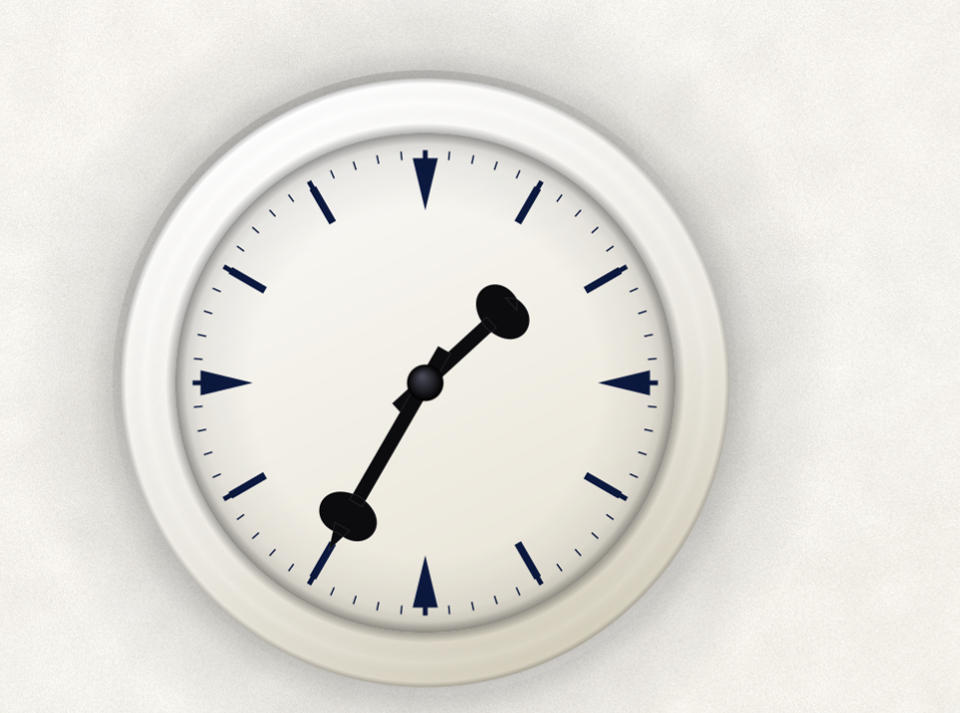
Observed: 1.35
